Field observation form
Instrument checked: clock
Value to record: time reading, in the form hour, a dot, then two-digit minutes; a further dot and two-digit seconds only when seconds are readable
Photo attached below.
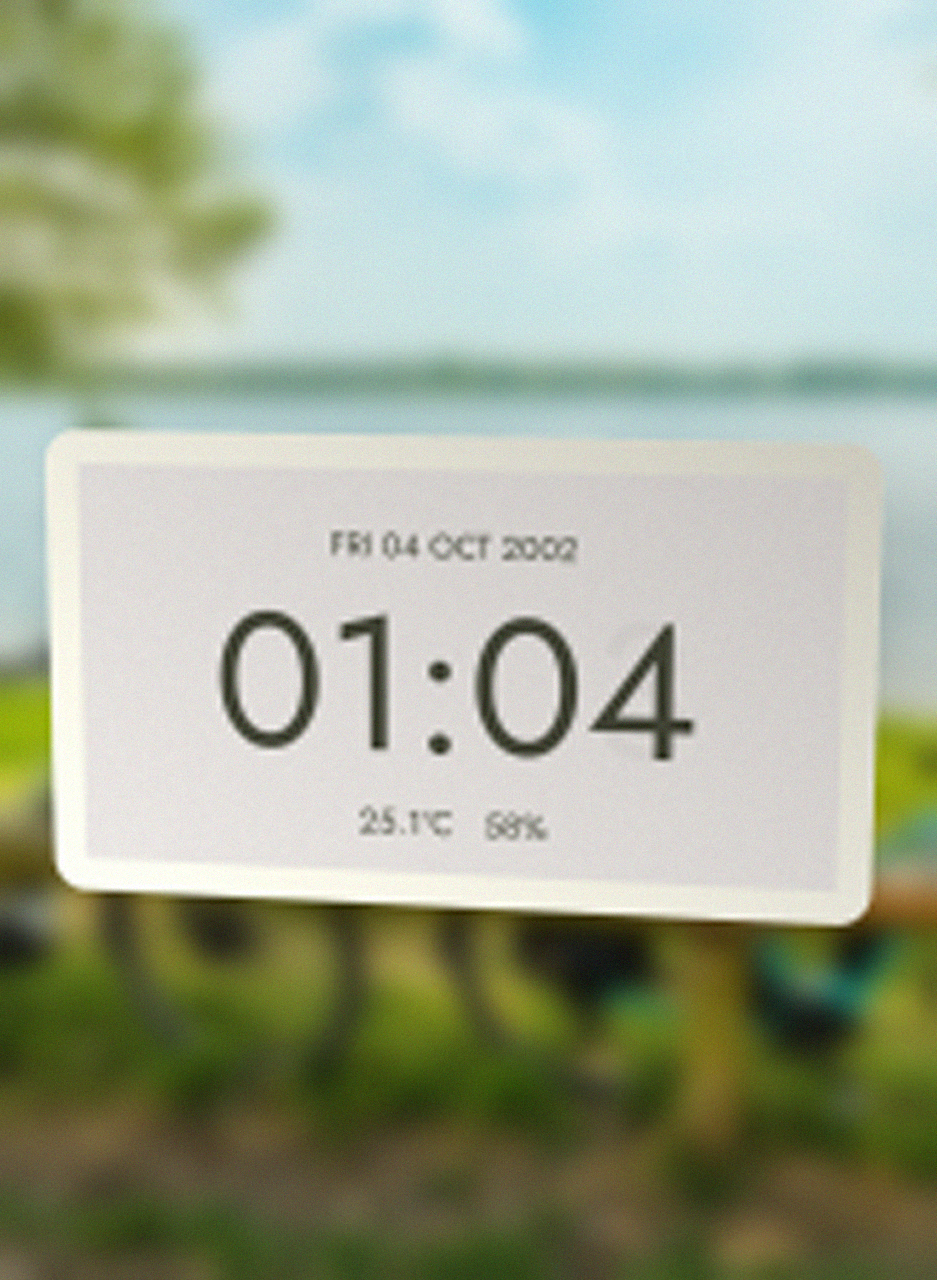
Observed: 1.04
